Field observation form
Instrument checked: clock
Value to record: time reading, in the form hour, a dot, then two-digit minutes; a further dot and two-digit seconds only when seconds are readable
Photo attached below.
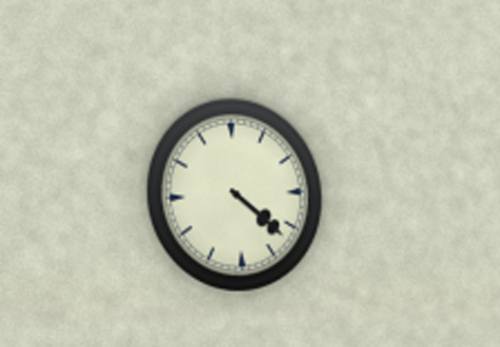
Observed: 4.22
